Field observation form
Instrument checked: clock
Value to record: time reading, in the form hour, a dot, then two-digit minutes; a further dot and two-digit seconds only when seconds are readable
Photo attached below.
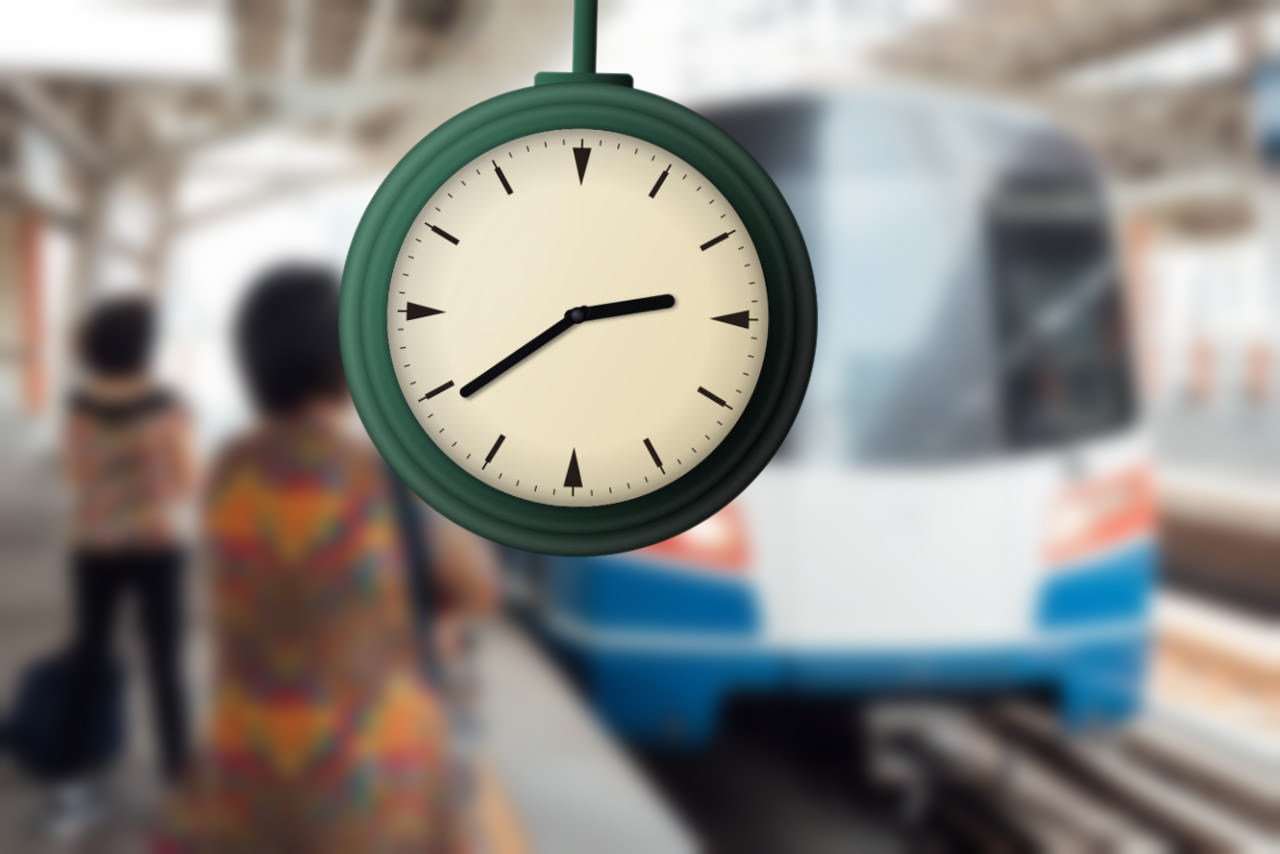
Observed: 2.39
